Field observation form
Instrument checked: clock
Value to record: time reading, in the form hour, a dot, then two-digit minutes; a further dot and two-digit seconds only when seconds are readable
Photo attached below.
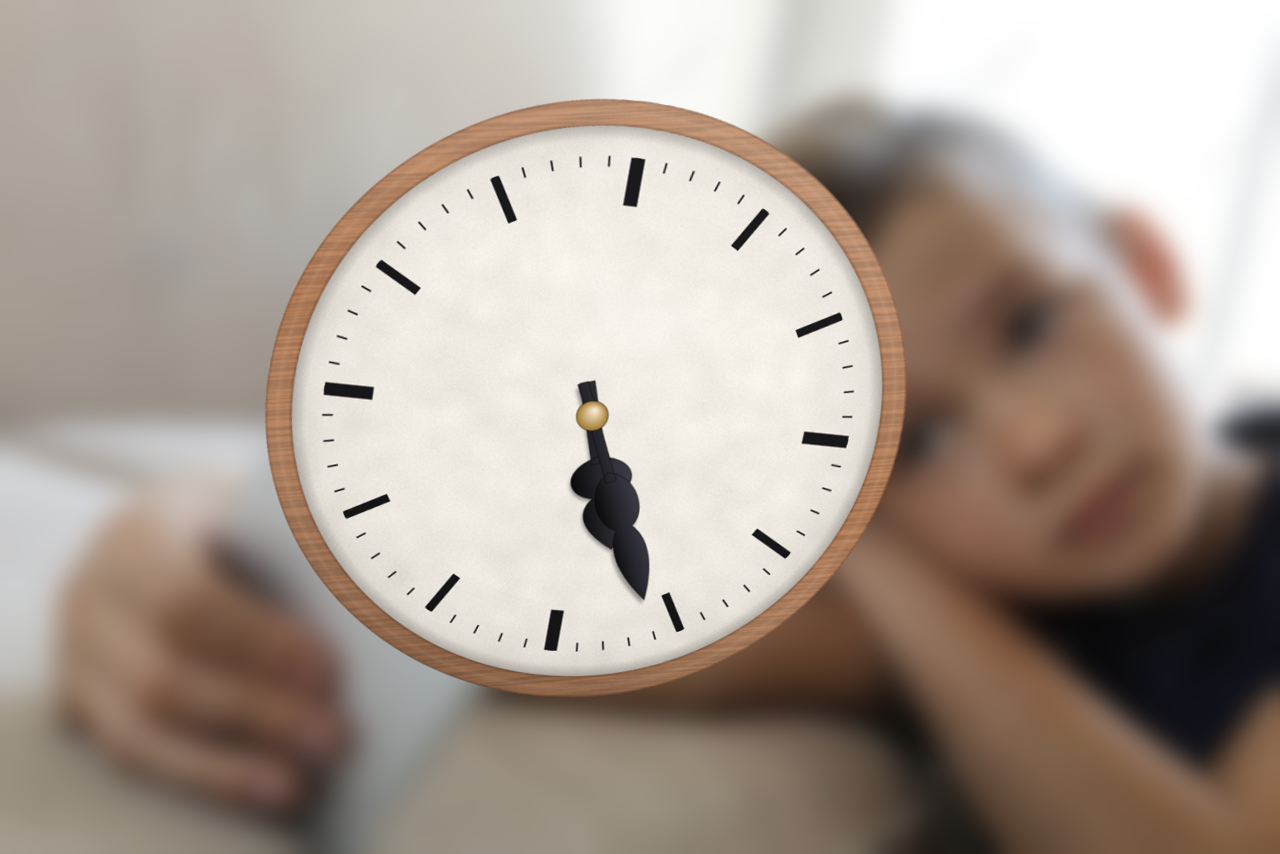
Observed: 5.26
